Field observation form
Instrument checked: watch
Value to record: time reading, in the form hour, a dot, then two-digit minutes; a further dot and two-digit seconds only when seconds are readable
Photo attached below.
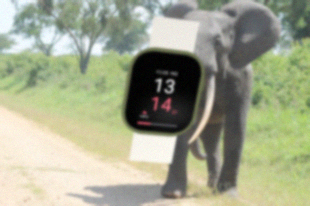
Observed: 13.14
